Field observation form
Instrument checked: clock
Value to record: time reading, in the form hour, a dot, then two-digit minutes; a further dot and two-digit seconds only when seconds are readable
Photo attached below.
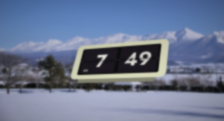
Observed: 7.49
